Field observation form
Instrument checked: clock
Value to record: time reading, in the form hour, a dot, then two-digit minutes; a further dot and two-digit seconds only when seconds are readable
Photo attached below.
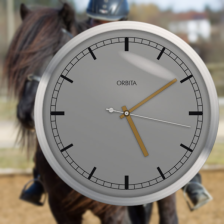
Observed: 5.09.17
